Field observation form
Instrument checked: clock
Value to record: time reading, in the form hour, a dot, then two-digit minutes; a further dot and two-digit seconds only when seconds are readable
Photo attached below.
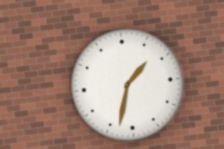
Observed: 1.33
